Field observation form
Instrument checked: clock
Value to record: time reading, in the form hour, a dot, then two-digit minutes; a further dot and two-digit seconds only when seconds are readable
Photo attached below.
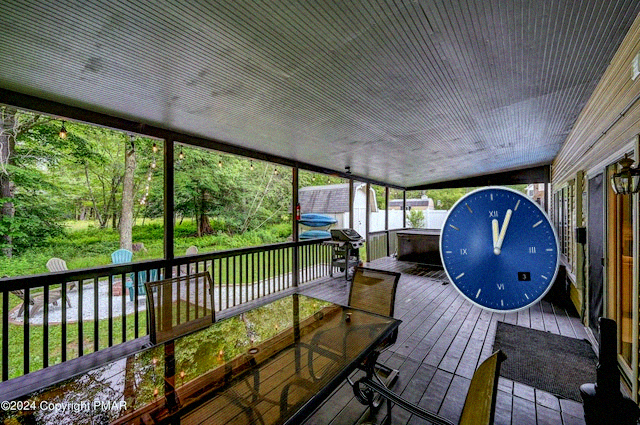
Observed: 12.04
